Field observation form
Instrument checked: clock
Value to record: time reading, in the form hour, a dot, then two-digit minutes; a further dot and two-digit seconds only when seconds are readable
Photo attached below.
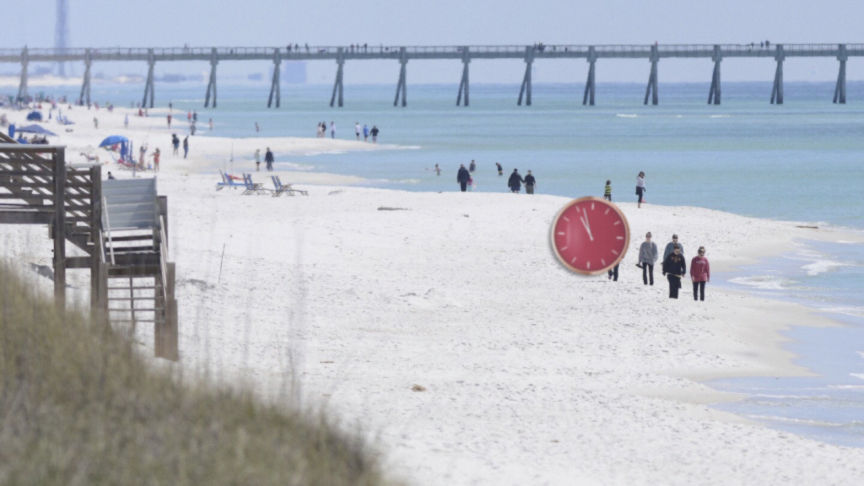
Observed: 10.57
